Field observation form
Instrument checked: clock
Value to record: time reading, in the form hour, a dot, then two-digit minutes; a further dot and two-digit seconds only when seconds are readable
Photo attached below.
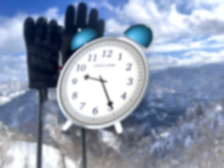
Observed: 9.25
